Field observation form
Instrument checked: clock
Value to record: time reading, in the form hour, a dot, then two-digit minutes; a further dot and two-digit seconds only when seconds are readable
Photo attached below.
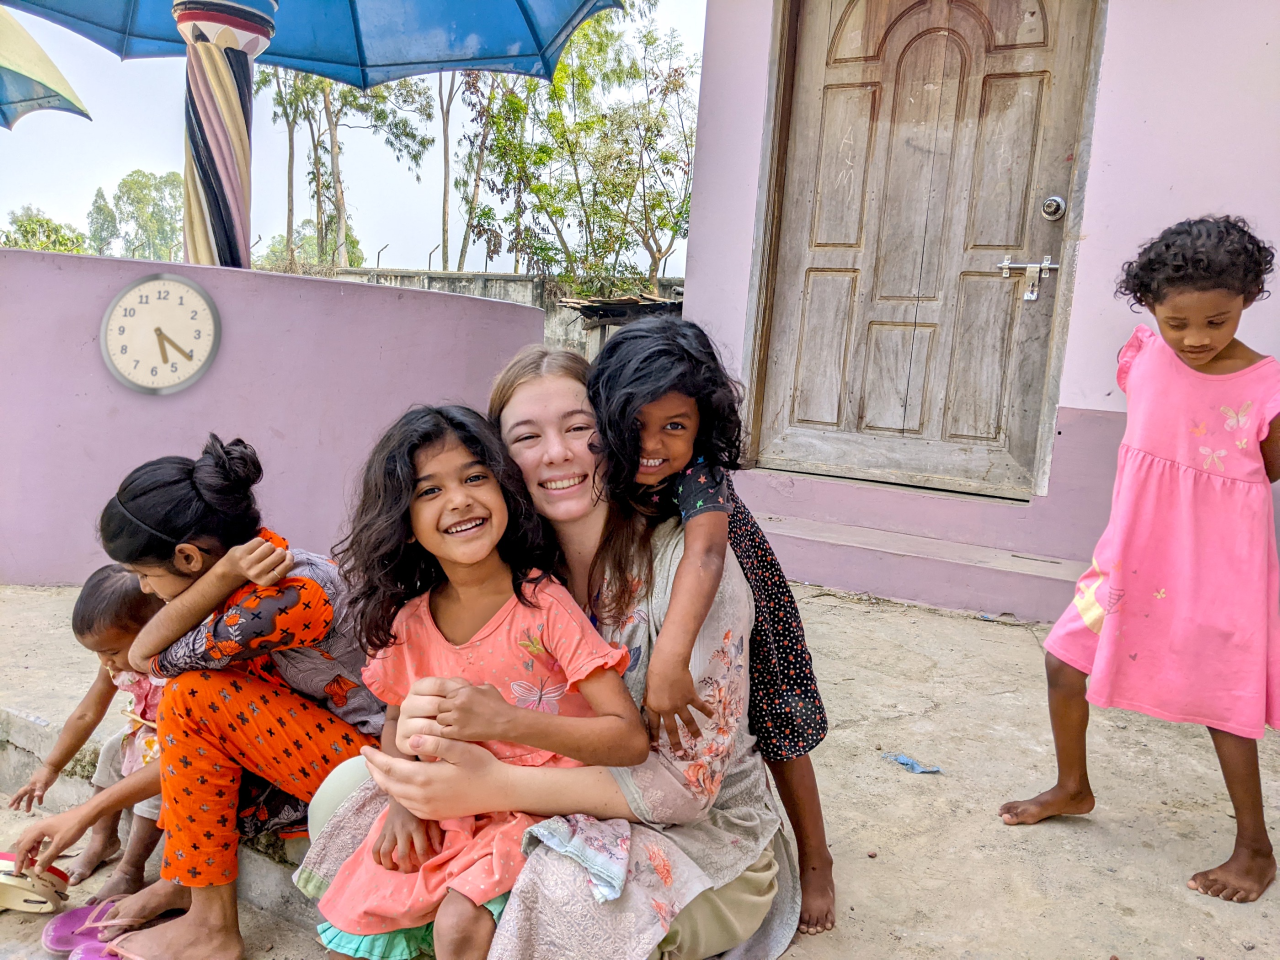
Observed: 5.21
